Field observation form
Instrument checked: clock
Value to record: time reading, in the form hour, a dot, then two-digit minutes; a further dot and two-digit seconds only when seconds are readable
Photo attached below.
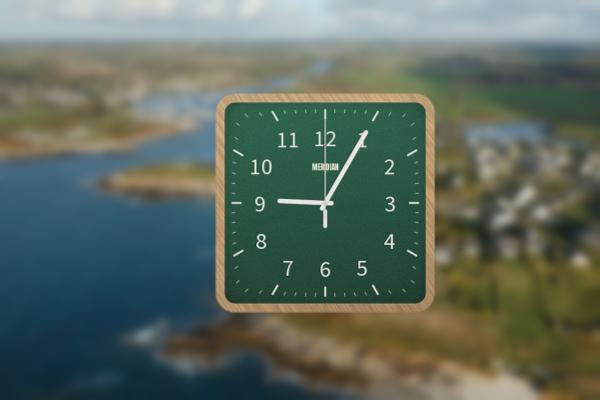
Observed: 9.05.00
